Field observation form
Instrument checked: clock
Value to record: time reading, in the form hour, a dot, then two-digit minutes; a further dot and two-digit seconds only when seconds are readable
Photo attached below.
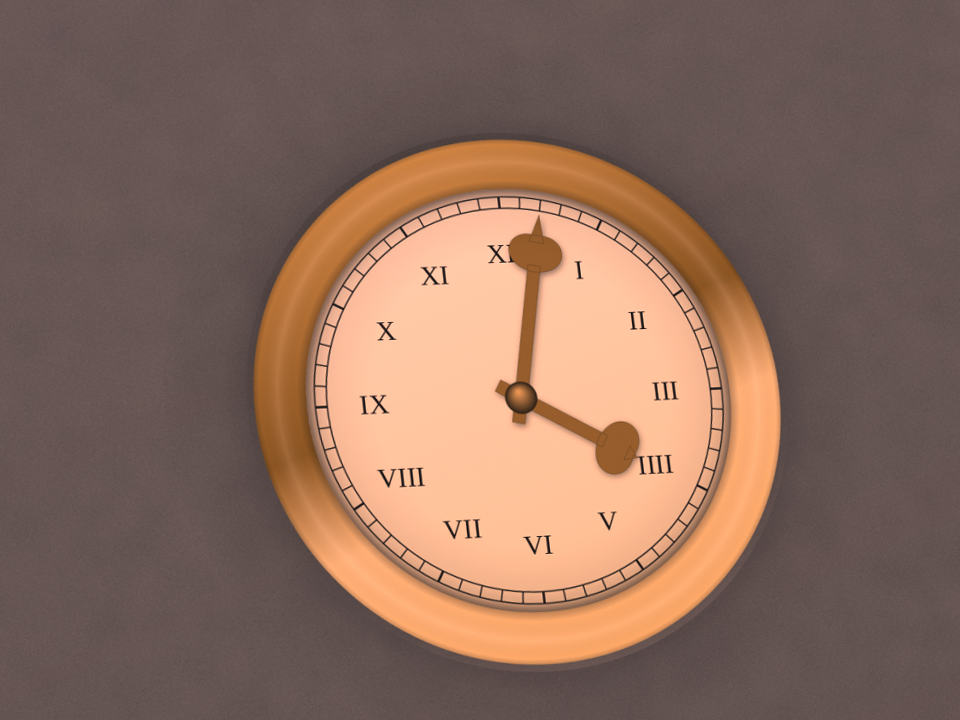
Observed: 4.02
